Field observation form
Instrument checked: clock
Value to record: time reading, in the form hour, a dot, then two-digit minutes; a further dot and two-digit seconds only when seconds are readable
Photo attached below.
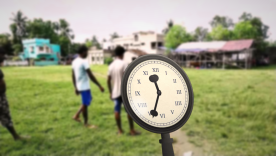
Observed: 11.34
